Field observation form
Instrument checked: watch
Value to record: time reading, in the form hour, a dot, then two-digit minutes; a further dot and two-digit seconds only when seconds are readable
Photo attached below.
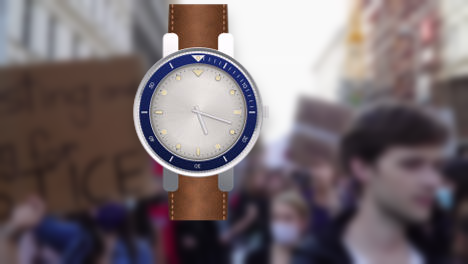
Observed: 5.18
